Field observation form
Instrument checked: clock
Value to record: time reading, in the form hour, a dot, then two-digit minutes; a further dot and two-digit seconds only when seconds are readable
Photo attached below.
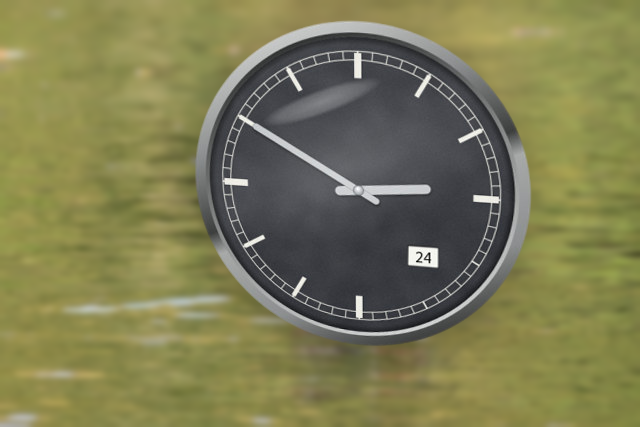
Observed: 2.50
